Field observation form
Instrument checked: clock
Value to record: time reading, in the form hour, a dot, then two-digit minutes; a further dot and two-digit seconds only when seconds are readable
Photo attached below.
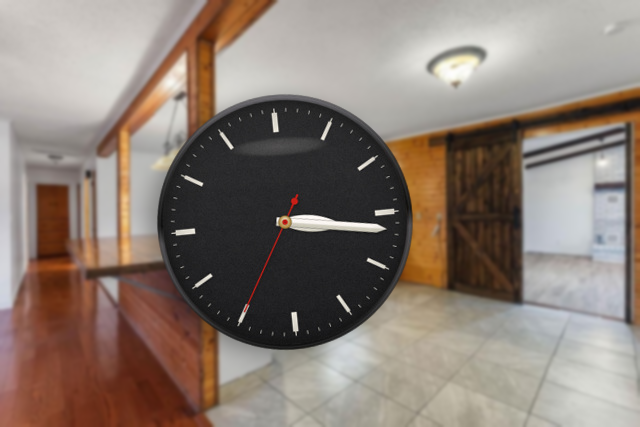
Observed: 3.16.35
